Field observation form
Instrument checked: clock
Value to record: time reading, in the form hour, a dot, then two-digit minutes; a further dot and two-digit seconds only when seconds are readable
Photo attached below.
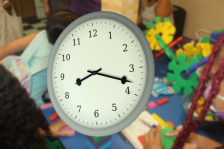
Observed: 8.18
